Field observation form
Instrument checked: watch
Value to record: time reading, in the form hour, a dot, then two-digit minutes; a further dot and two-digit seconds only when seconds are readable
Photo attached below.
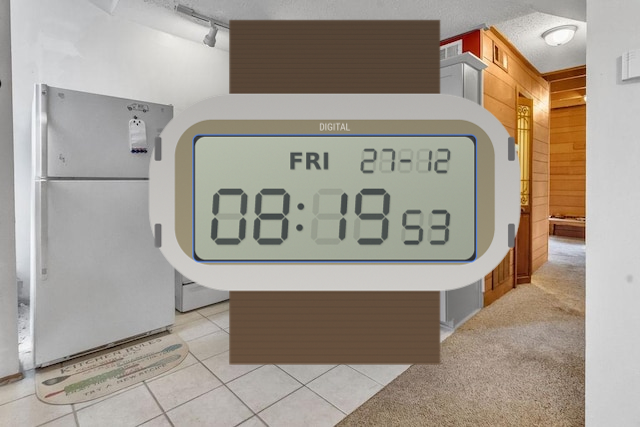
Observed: 8.19.53
